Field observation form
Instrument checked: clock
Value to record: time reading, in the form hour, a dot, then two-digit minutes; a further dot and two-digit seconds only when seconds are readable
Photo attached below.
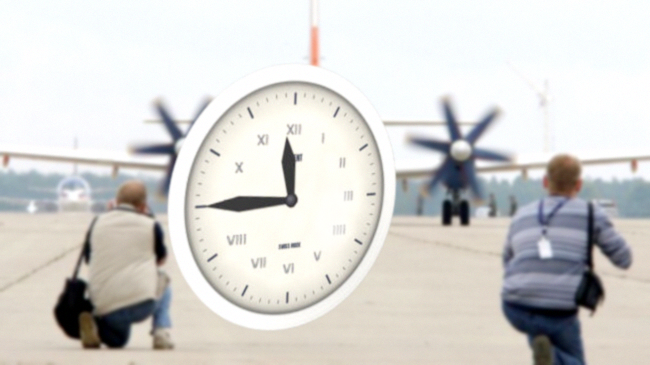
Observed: 11.45
